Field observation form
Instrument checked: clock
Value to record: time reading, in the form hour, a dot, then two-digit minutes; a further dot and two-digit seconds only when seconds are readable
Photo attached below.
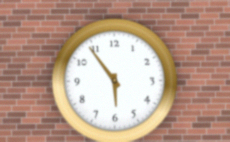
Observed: 5.54
